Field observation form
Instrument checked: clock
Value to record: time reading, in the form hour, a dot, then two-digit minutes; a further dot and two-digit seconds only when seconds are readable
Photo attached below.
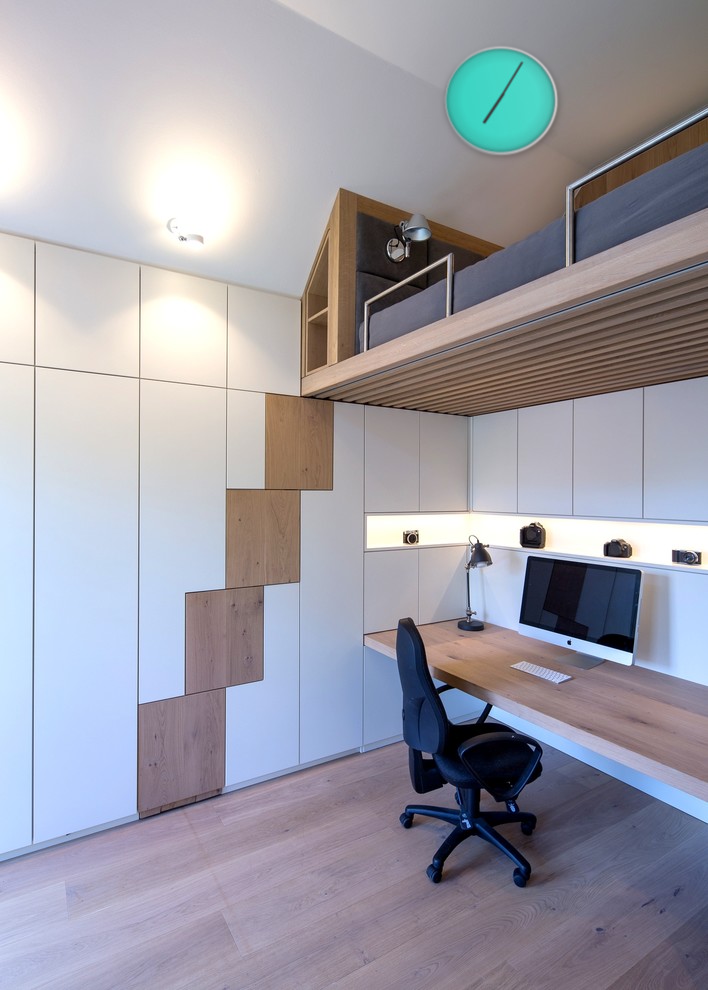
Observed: 7.05
